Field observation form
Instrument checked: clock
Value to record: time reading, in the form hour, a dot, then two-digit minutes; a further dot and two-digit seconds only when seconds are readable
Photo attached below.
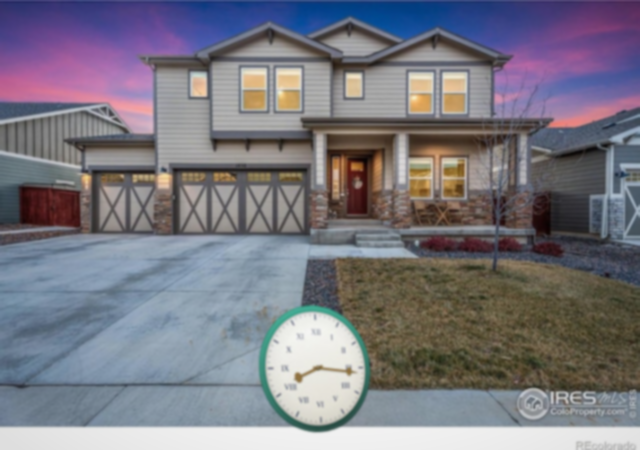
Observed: 8.16
